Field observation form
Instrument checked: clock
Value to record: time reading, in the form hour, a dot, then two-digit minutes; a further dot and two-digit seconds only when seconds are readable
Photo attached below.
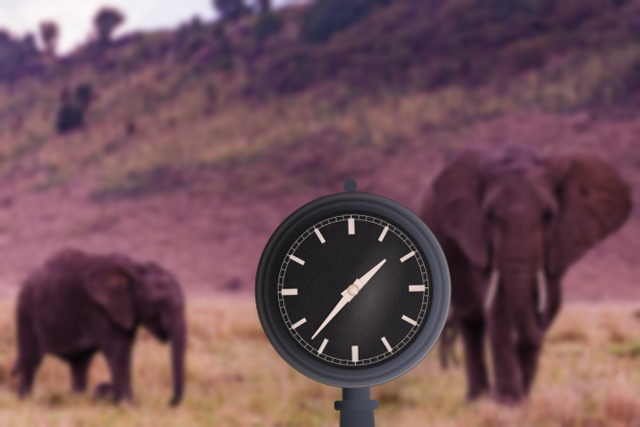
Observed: 1.37
